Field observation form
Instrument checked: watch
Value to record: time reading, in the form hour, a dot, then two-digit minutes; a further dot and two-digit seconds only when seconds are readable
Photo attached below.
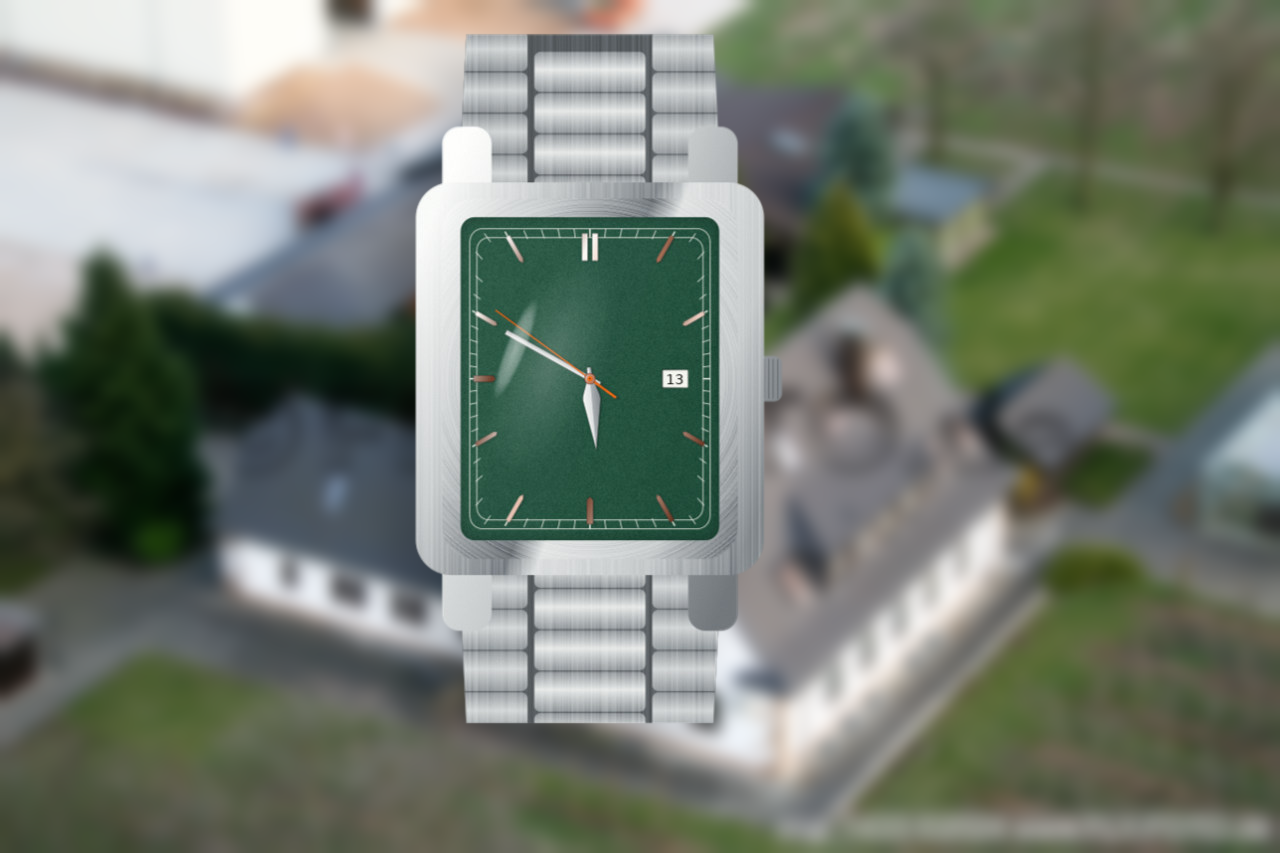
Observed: 5.49.51
